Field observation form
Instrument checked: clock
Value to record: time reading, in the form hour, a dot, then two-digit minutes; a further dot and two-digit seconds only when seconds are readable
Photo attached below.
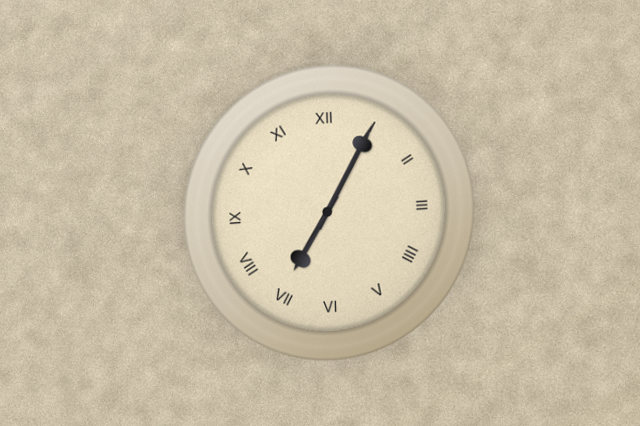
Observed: 7.05
